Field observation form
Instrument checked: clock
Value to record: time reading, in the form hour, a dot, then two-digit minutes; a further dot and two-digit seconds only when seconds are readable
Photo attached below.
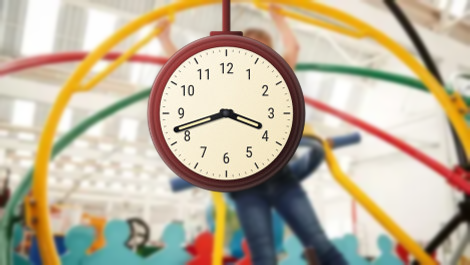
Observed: 3.42
